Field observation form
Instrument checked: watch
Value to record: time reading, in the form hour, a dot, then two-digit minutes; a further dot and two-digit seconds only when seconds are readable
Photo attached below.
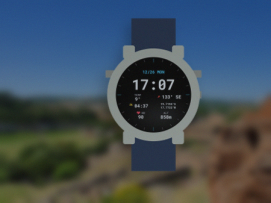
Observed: 17.07
